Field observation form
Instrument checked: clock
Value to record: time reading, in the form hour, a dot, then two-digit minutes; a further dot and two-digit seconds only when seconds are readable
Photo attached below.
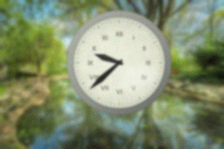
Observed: 9.38
